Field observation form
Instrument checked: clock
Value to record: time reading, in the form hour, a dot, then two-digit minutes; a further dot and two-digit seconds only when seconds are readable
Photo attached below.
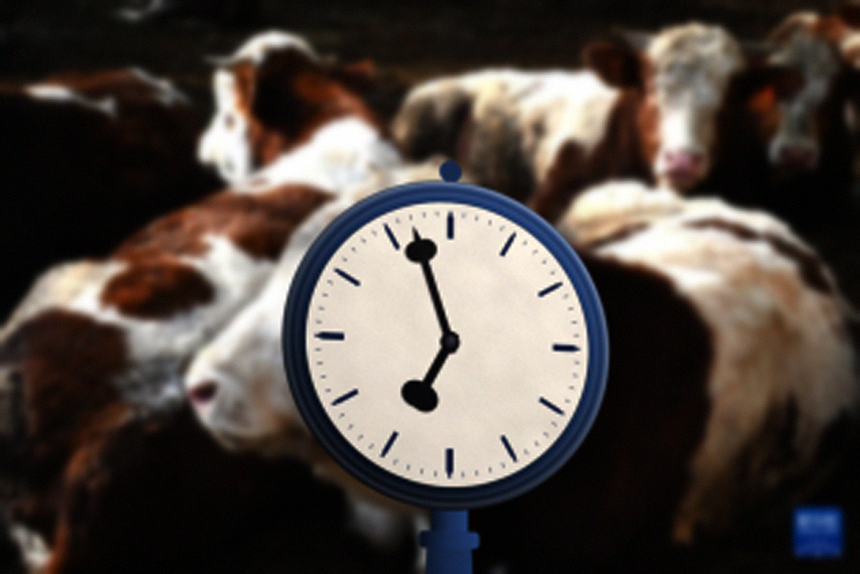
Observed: 6.57
